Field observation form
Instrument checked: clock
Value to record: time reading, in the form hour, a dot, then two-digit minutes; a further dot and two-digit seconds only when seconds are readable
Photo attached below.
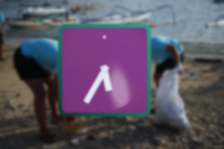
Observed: 5.35
